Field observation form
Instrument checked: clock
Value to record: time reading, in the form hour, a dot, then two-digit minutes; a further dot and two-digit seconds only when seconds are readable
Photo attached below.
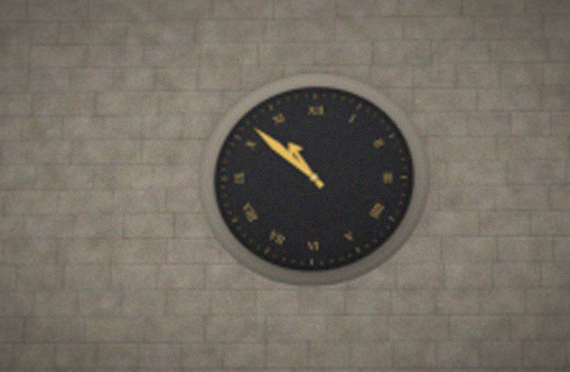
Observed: 10.52
